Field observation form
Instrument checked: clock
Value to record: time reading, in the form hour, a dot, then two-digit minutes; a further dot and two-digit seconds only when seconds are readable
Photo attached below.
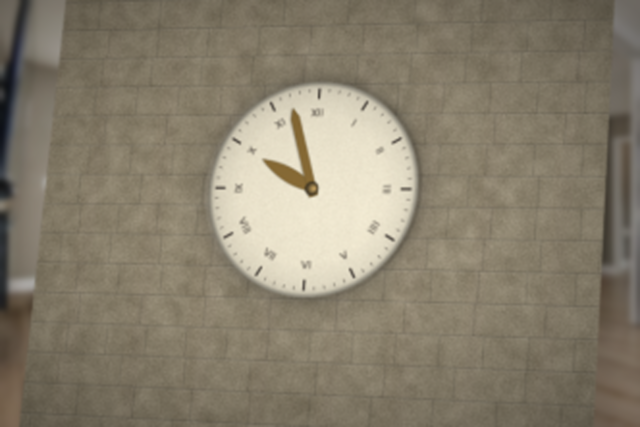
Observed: 9.57
